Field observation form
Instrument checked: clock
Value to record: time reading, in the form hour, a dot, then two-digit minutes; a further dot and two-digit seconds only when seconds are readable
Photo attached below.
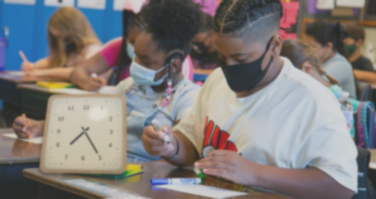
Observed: 7.25
